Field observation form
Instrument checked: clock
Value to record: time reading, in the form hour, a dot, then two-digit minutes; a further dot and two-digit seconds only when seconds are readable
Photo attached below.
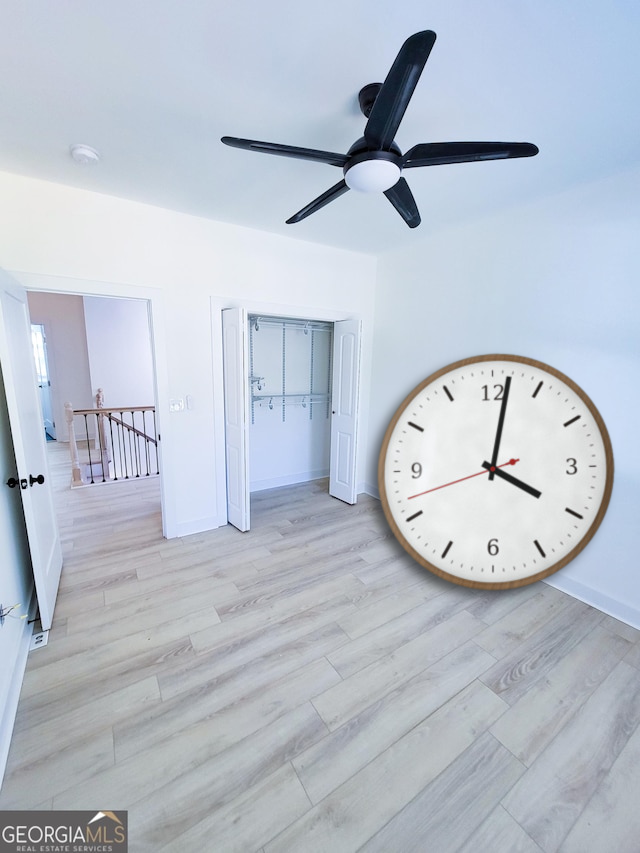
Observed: 4.01.42
